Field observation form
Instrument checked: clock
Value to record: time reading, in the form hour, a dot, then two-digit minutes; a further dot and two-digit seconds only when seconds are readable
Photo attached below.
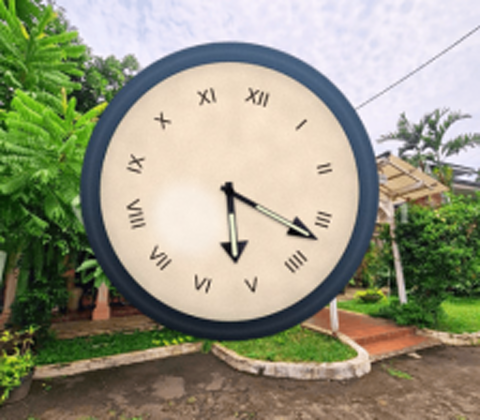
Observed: 5.17
